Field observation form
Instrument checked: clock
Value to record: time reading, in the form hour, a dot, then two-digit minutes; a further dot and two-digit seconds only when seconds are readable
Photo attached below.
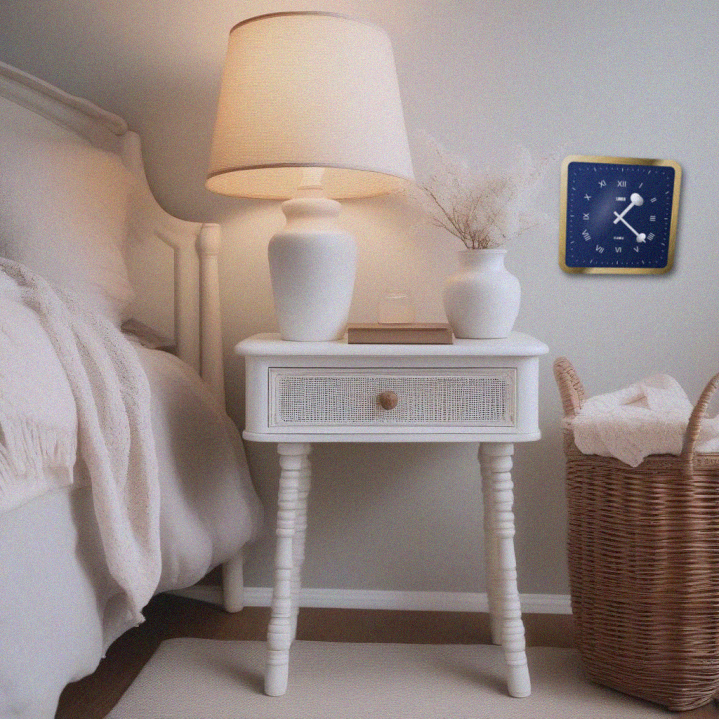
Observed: 1.22
